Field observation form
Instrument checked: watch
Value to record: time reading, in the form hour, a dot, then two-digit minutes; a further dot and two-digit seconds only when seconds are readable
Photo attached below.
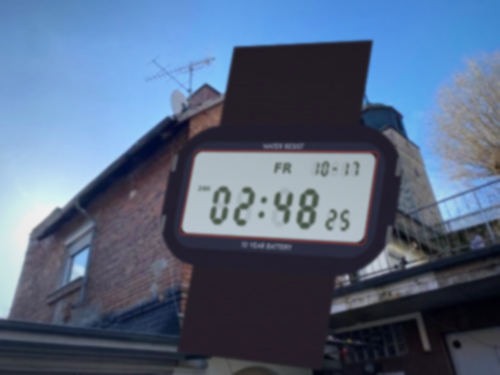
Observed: 2.48.25
